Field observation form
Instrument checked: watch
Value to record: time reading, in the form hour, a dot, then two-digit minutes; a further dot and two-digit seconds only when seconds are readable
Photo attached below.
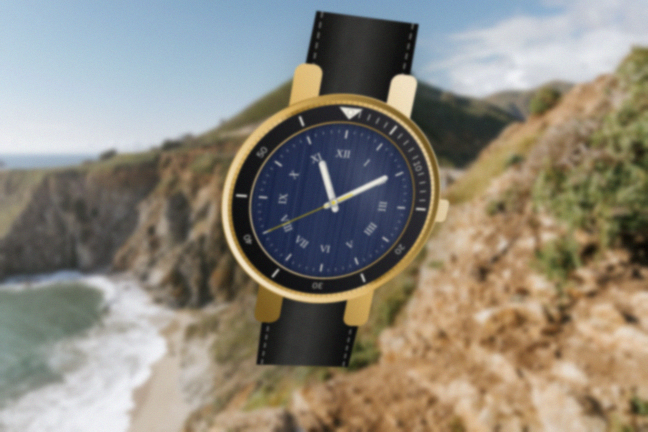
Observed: 11.09.40
